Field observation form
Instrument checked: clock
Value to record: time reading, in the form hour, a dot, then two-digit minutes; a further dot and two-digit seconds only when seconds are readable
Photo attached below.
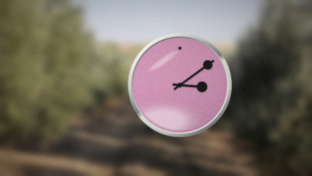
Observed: 3.09
